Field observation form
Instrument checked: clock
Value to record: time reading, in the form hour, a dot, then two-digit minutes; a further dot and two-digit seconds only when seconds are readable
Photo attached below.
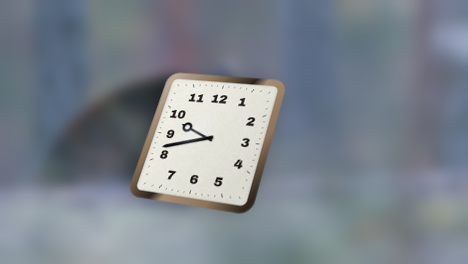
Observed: 9.42
